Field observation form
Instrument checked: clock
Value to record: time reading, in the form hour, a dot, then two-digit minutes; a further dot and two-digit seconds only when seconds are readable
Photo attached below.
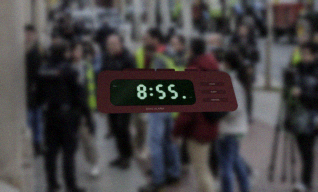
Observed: 8.55
